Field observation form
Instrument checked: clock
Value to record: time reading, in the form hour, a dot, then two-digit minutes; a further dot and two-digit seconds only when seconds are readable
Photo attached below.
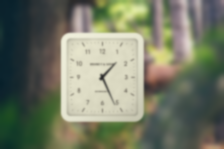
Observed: 1.26
